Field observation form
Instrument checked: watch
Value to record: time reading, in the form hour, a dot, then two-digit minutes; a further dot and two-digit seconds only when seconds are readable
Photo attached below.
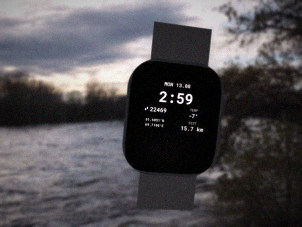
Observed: 2.59
